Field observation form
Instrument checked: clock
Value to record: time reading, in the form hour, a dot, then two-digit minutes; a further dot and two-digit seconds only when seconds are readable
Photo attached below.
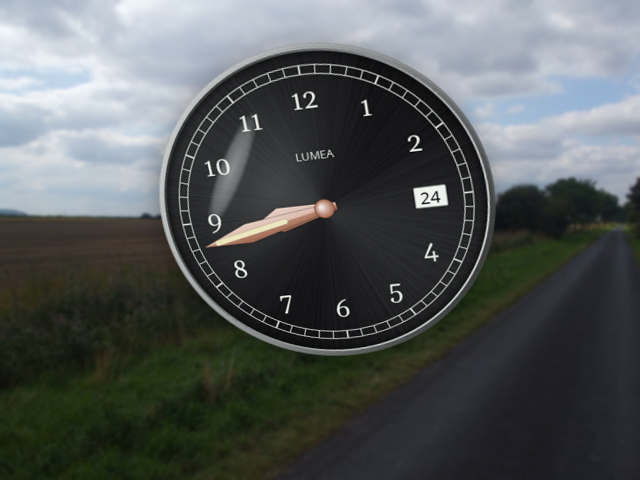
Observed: 8.43
